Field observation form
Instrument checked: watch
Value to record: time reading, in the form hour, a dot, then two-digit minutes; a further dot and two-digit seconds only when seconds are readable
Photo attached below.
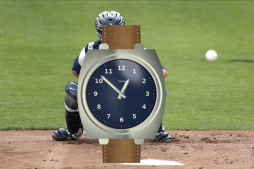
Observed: 12.52
